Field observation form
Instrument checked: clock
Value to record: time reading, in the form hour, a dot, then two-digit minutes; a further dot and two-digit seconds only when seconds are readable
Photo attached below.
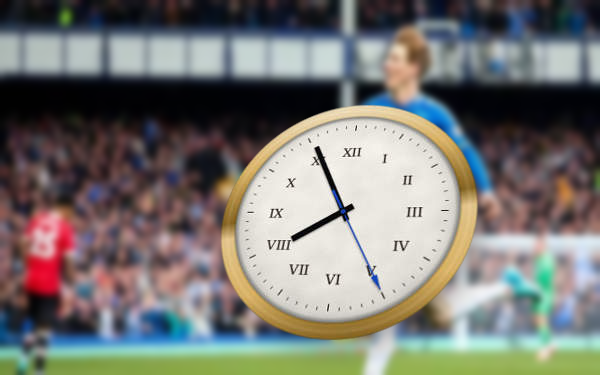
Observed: 7.55.25
